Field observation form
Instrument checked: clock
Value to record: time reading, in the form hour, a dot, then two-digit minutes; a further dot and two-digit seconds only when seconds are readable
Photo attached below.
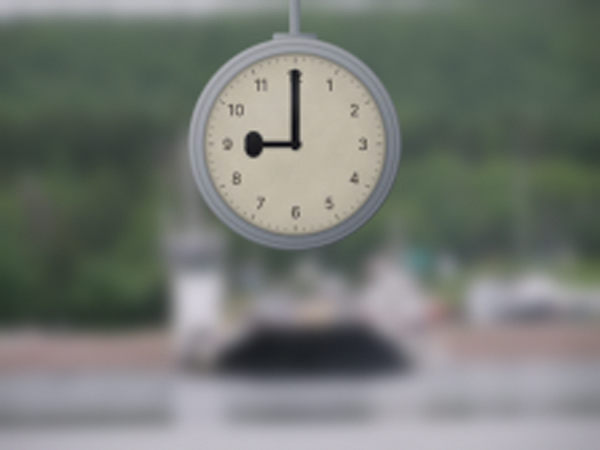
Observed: 9.00
